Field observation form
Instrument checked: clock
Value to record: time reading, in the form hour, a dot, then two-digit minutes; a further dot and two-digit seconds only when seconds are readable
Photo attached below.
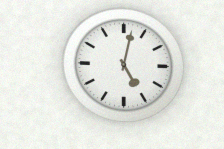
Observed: 5.02
